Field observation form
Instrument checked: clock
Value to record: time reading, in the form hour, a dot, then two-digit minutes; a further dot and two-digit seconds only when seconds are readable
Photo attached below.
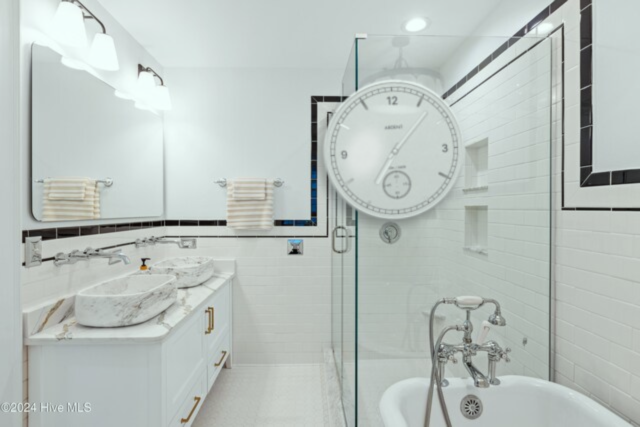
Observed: 7.07
